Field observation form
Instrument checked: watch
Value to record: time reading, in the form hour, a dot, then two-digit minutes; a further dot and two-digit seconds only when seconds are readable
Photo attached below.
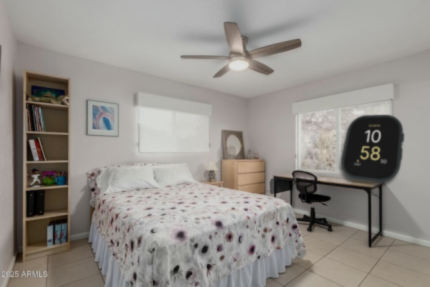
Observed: 10.58
